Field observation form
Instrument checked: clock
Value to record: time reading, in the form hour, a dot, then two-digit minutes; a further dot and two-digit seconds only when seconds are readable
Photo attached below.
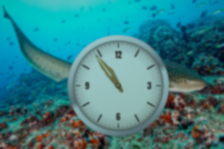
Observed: 10.54
